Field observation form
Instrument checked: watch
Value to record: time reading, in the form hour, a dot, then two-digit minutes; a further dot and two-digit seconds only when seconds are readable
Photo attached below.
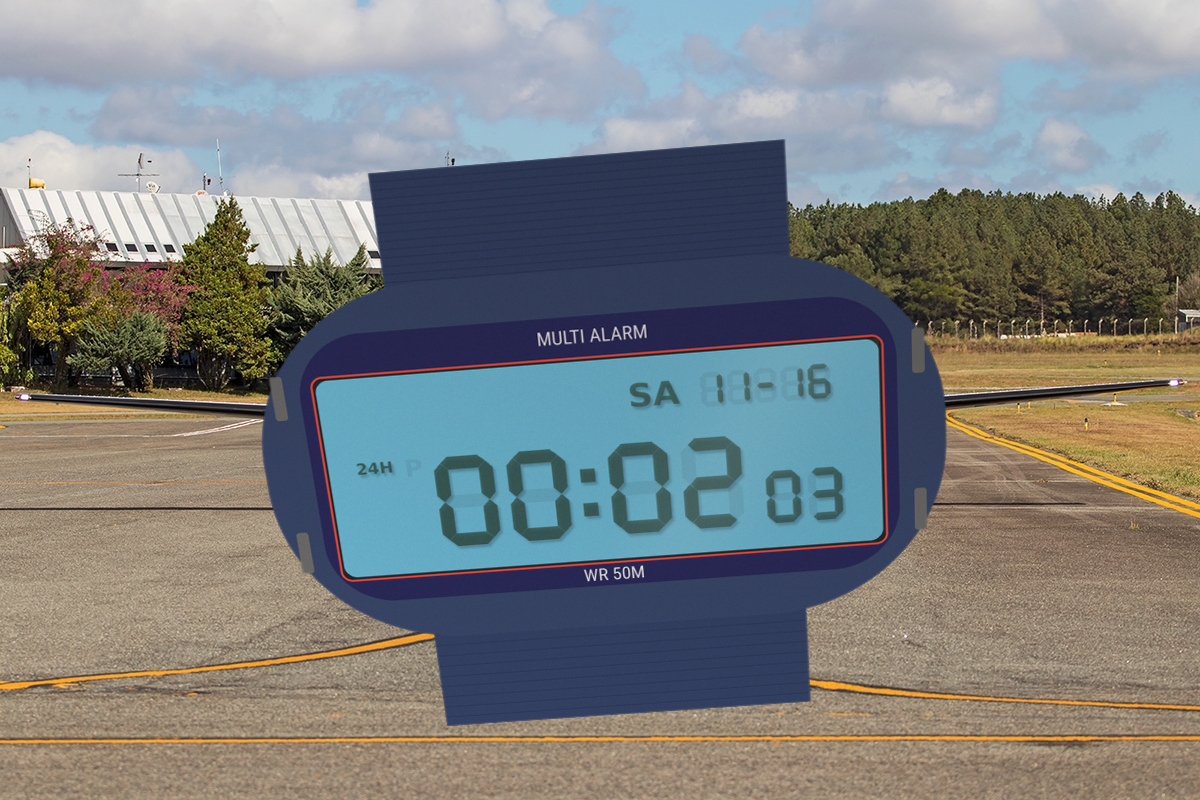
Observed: 0.02.03
